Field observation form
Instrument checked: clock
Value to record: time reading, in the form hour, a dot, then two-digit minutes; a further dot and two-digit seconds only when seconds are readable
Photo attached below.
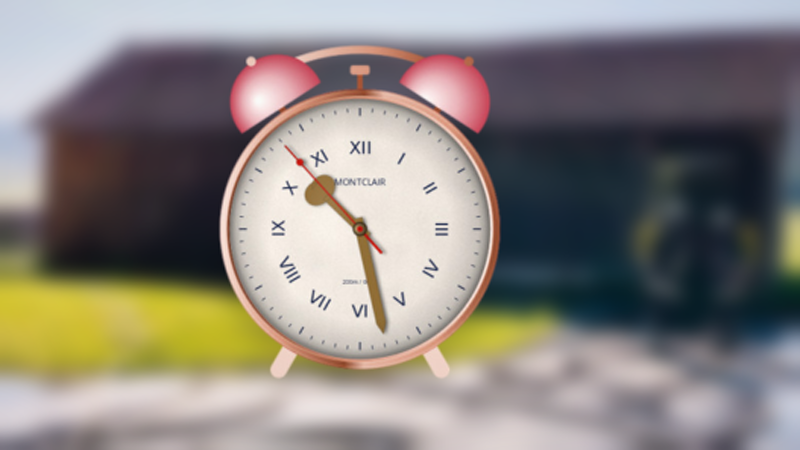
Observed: 10.27.53
